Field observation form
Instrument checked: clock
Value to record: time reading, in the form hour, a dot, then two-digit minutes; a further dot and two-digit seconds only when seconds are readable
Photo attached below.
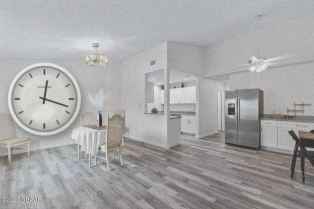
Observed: 12.18
